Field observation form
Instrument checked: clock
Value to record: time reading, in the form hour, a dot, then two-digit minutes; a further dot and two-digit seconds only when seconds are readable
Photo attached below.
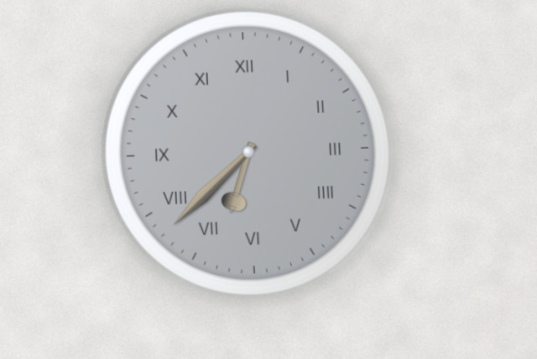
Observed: 6.38
